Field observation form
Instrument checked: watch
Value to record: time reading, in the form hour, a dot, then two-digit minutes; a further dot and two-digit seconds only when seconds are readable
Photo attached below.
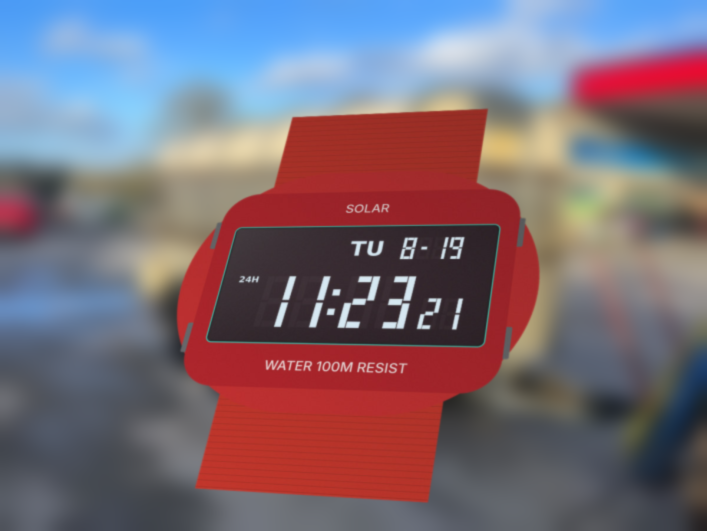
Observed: 11.23.21
